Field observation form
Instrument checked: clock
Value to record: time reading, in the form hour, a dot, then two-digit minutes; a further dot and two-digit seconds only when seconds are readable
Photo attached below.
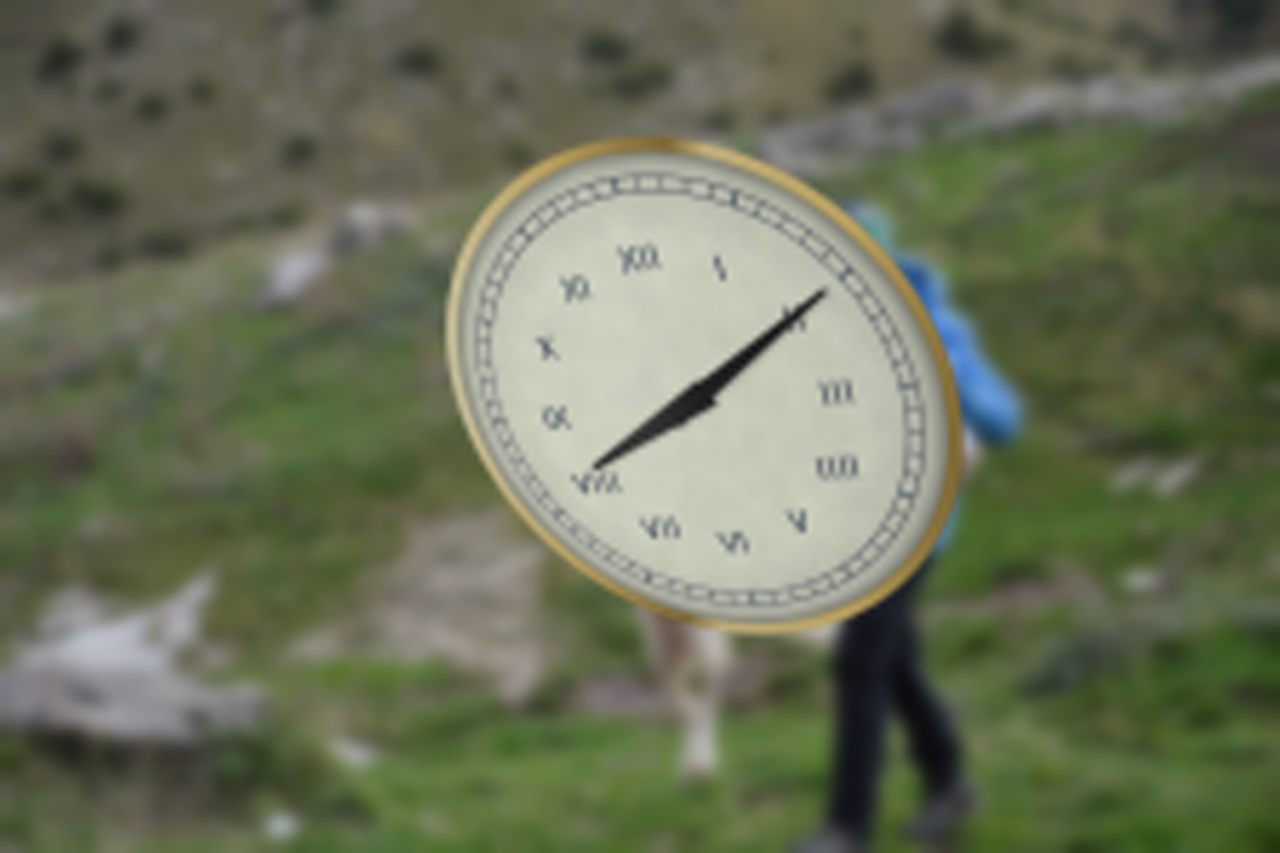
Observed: 8.10
